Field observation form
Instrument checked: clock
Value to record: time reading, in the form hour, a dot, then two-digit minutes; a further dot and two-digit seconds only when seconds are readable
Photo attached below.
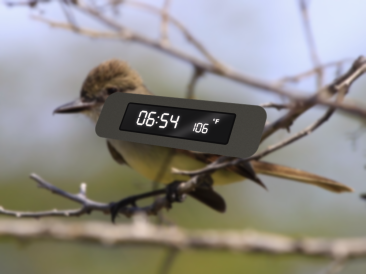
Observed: 6.54
